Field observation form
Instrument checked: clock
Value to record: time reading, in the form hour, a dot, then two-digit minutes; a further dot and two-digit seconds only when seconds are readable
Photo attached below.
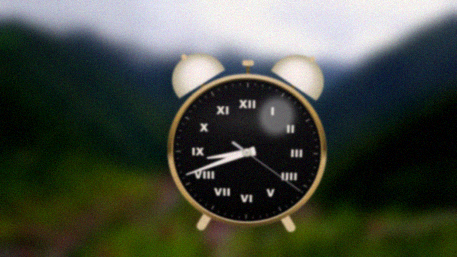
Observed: 8.41.21
